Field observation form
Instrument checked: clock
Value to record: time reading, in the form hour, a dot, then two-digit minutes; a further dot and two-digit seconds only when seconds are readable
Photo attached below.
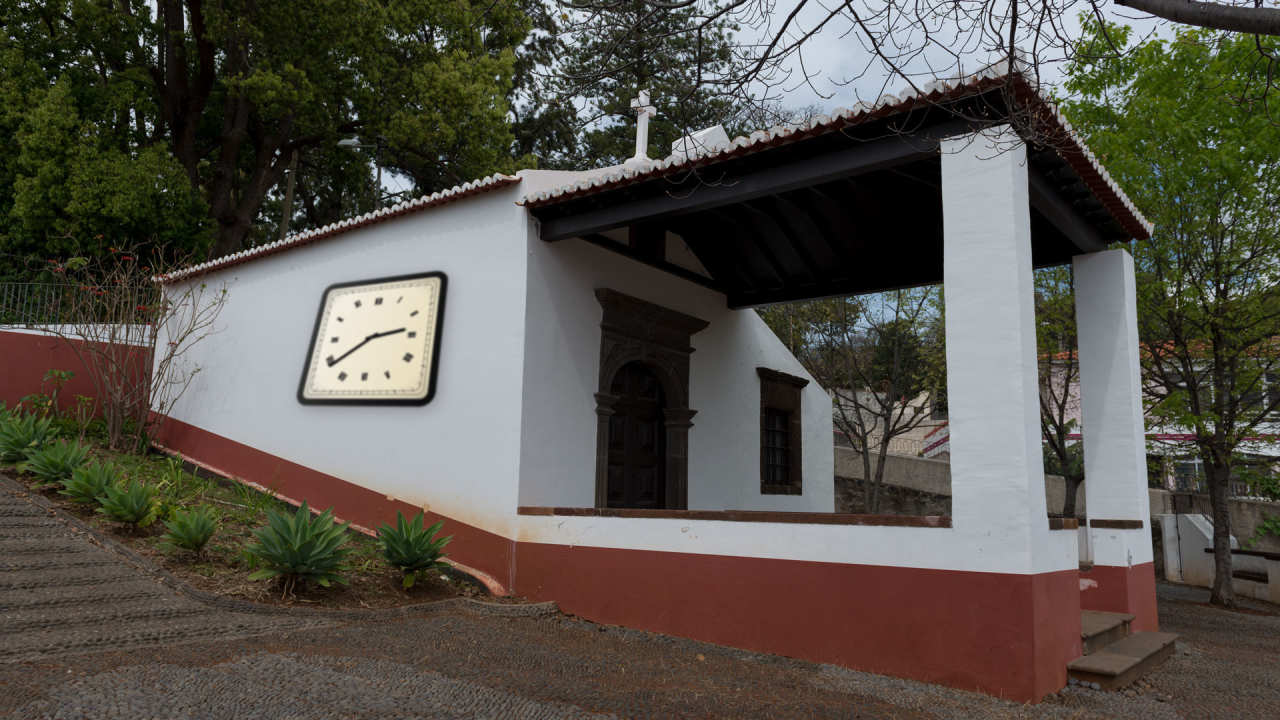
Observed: 2.39
